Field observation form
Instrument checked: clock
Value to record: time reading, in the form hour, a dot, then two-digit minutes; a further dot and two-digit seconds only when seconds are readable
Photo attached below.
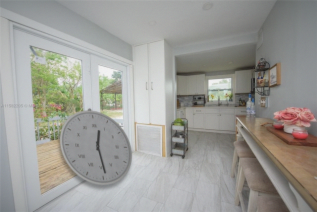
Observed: 12.29
